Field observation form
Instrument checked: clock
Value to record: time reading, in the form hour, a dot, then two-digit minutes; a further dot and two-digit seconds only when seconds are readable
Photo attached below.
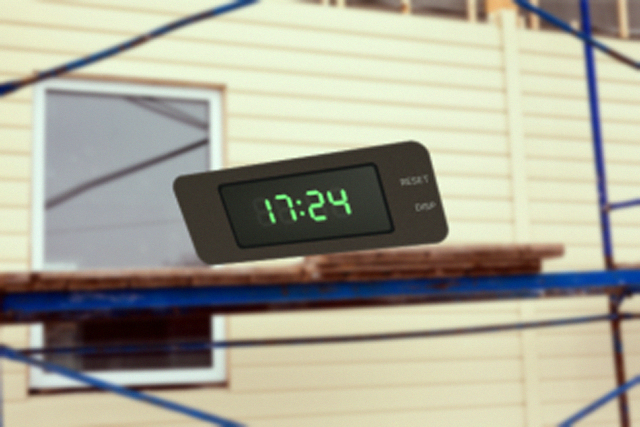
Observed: 17.24
